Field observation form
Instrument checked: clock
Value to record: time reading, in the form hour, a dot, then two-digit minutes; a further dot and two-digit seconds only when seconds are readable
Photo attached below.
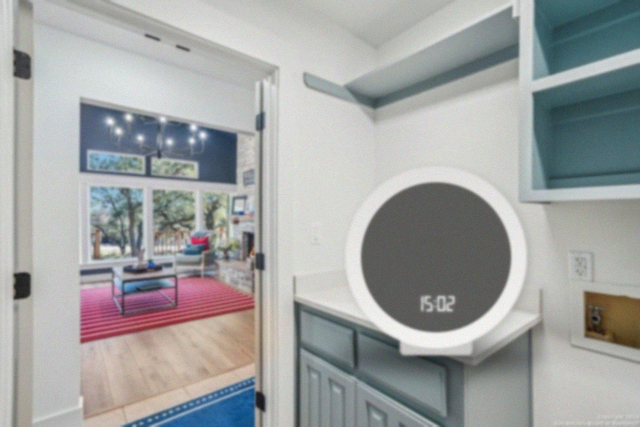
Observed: 15.02
